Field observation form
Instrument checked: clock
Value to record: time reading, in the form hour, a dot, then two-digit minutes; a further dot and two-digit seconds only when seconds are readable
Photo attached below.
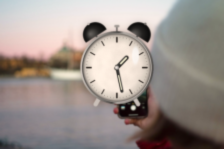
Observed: 1.28
